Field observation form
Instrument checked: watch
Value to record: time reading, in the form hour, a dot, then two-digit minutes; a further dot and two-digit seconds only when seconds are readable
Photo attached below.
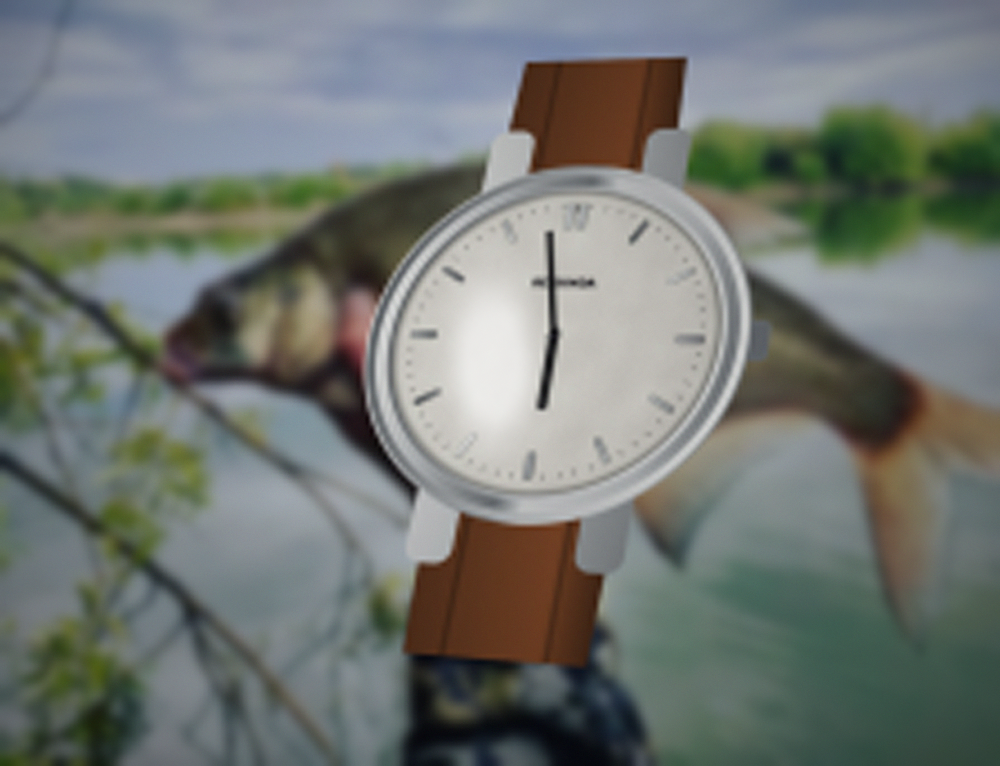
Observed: 5.58
